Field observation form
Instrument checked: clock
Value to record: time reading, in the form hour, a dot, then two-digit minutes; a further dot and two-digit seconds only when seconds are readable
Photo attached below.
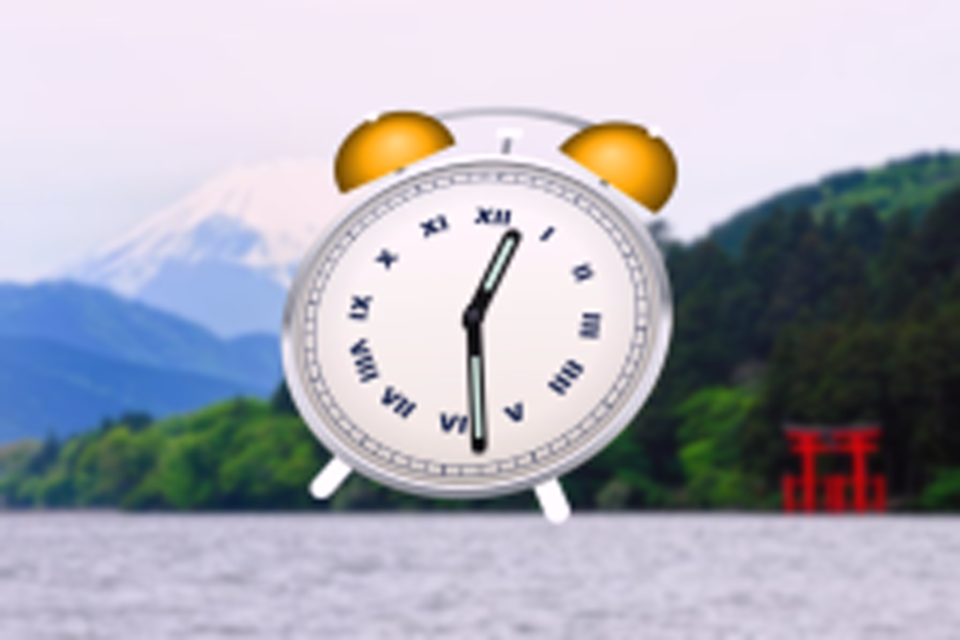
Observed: 12.28
